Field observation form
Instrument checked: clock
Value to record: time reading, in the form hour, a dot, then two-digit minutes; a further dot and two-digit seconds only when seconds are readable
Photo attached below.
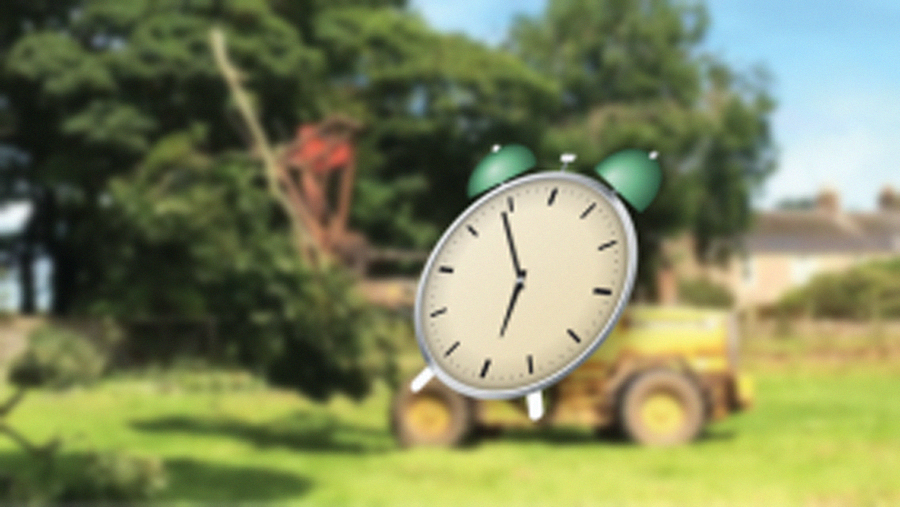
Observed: 5.54
